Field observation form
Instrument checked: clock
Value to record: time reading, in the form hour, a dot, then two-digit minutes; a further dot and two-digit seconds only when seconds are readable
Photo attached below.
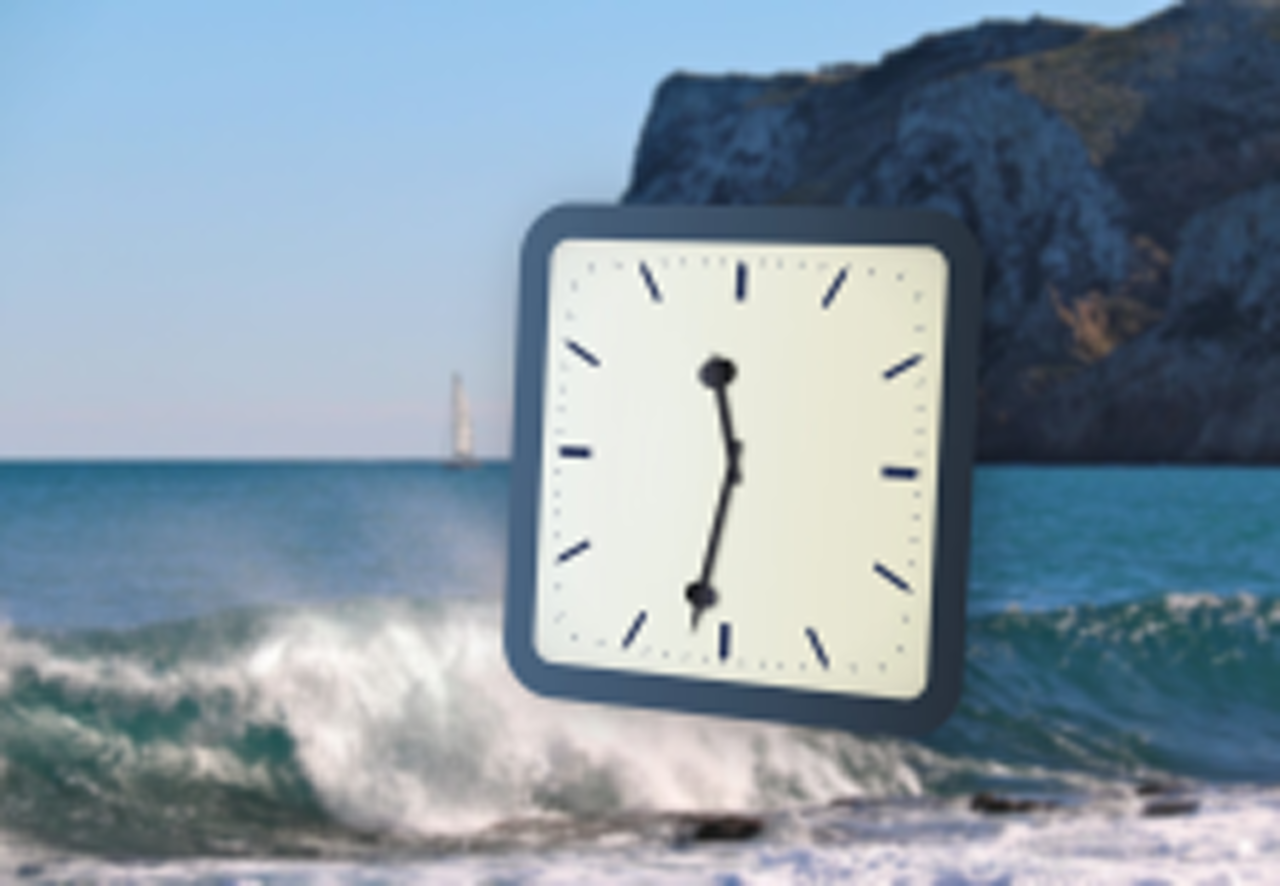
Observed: 11.32
